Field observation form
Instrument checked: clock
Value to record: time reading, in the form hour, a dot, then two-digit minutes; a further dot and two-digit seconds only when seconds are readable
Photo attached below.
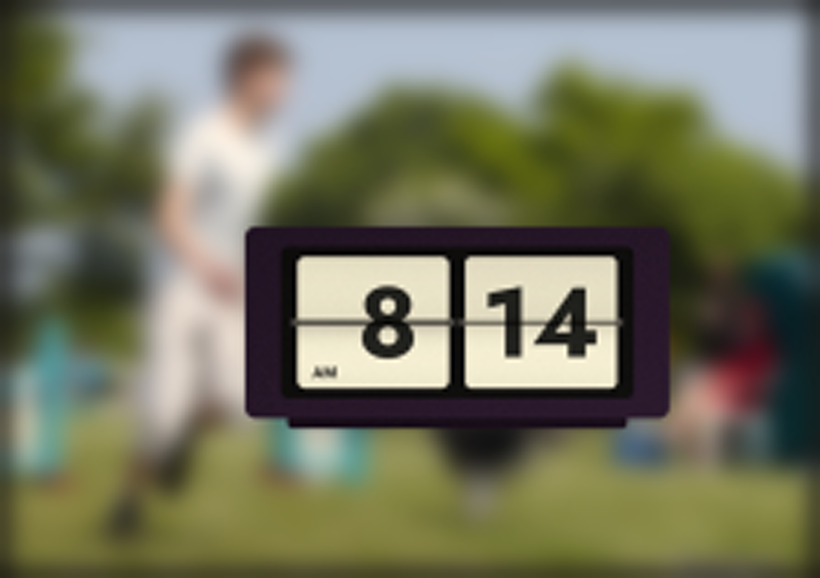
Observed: 8.14
